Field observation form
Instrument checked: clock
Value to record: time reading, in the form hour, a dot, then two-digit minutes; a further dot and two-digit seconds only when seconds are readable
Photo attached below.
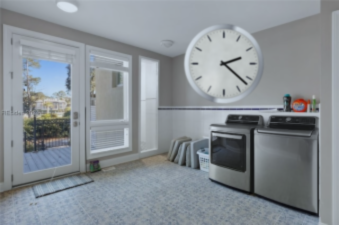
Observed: 2.22
